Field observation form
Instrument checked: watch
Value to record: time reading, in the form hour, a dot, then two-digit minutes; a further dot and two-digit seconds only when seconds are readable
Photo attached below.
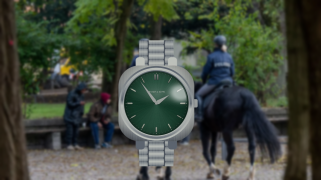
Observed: 1.54
